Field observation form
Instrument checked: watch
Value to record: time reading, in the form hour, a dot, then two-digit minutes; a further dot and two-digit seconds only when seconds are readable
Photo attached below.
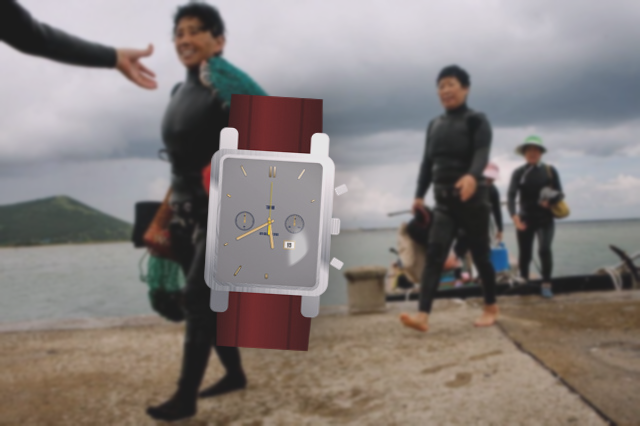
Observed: 5.40
